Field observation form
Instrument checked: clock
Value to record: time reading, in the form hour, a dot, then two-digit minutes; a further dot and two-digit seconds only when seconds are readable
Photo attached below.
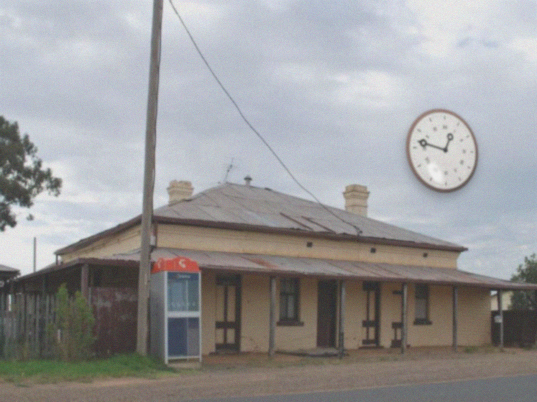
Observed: 12.47
